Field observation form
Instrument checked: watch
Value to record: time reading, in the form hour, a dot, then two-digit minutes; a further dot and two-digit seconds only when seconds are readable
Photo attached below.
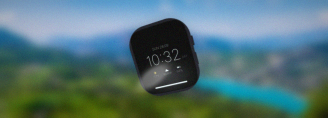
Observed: 10.32
